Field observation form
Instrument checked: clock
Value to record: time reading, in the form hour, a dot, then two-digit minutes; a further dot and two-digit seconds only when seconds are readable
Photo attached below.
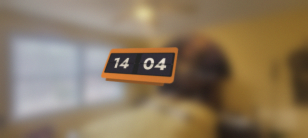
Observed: 14.04
